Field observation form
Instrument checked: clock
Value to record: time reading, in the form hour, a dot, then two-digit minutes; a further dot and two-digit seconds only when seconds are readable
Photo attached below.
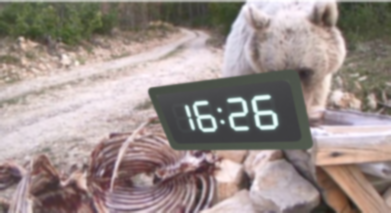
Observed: 16.26
